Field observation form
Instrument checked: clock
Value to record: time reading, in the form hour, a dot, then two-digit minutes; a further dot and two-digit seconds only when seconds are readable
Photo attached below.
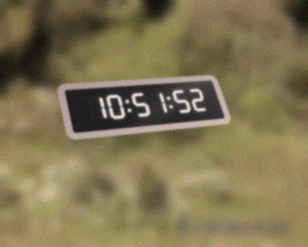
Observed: 10.51.52
